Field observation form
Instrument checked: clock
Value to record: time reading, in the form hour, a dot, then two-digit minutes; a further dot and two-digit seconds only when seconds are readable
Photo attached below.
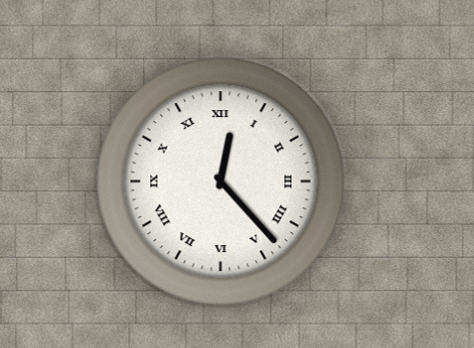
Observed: 12.23
